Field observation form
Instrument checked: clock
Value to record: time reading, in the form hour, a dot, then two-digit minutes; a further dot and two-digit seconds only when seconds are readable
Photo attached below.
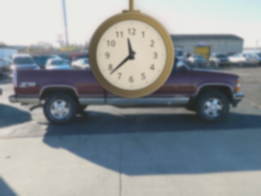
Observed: 11.38
